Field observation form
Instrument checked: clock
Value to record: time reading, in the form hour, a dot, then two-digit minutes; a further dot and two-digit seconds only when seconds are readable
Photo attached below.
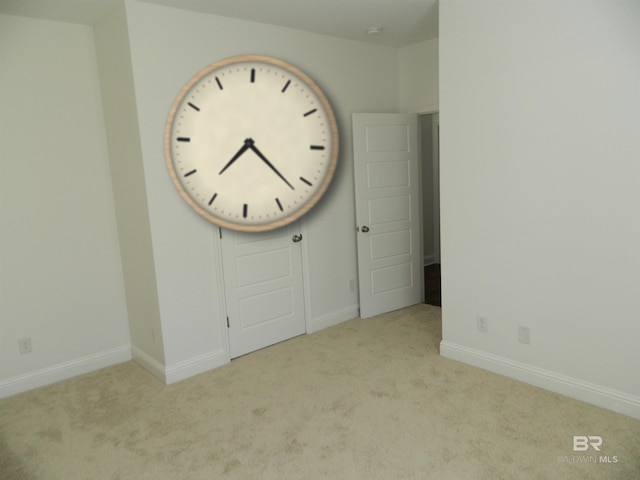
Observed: 7.22
